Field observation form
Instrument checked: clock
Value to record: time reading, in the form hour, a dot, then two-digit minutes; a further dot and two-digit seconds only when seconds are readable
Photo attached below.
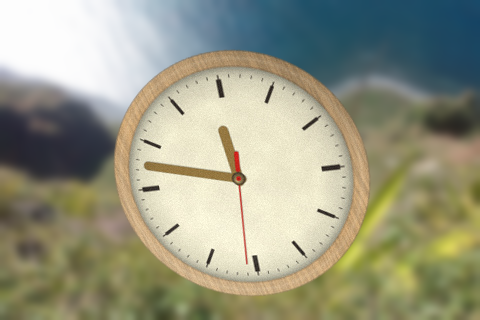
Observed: 11.47.31
